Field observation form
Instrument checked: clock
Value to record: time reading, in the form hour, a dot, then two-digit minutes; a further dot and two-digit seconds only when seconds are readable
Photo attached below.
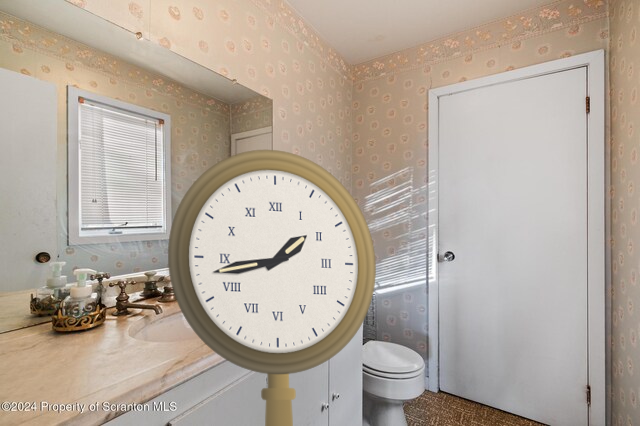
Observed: 1.43
